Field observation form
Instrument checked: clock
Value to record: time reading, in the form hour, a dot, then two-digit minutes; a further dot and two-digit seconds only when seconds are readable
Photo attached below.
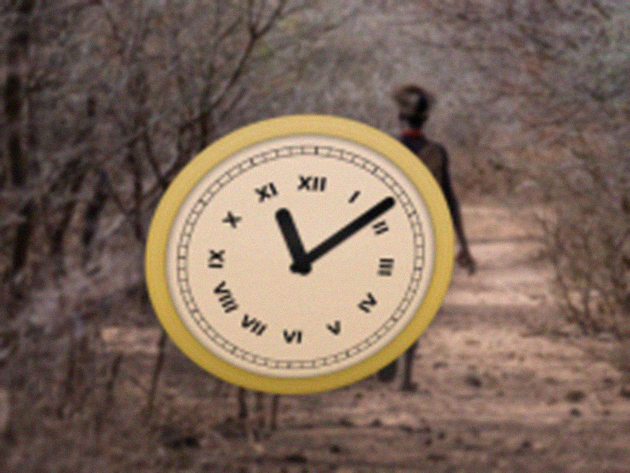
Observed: 11.08
